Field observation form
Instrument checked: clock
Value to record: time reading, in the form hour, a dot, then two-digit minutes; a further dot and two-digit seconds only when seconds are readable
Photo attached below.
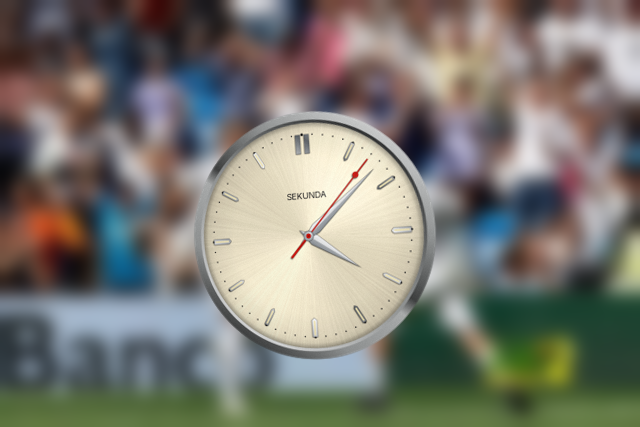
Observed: 4.08.07
